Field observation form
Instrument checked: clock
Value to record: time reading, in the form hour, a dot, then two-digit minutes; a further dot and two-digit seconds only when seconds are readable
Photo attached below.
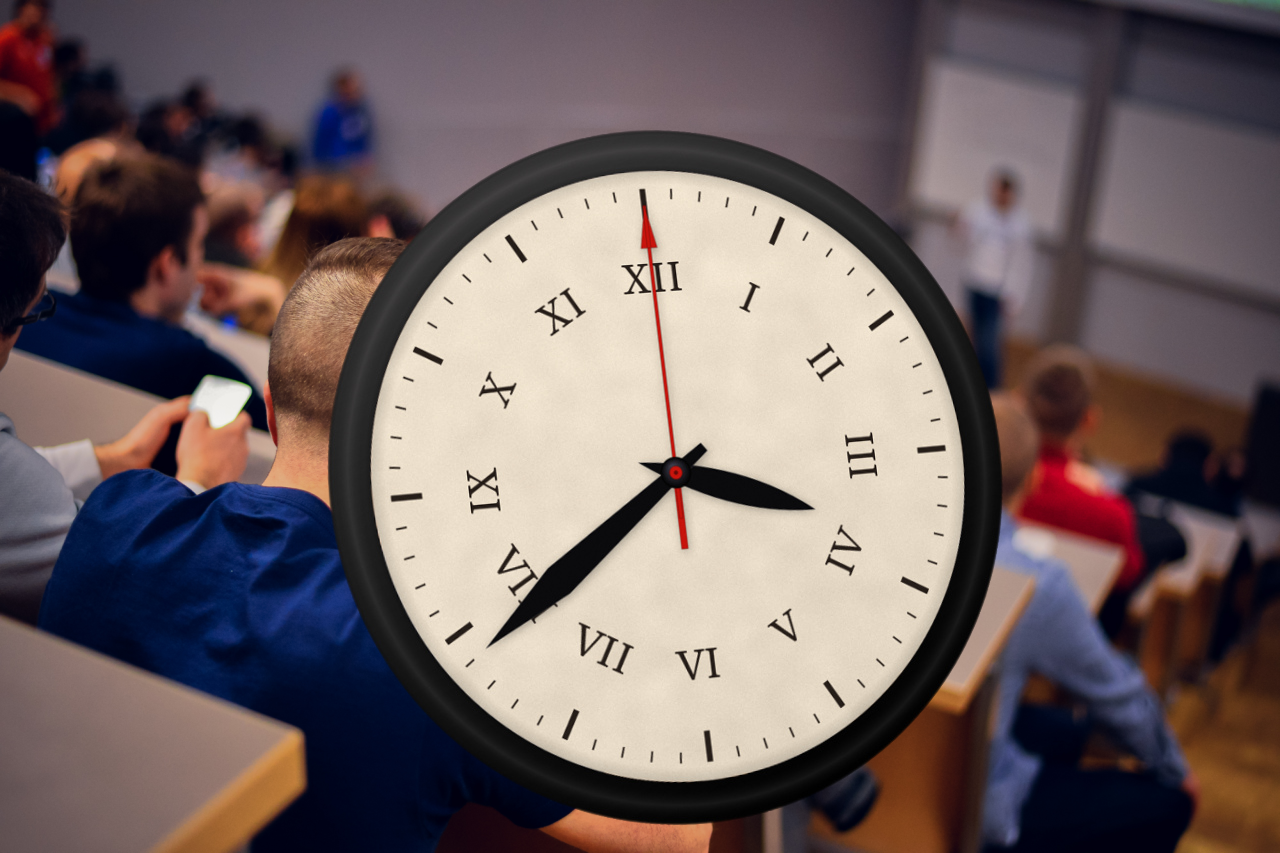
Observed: 3.39.00
